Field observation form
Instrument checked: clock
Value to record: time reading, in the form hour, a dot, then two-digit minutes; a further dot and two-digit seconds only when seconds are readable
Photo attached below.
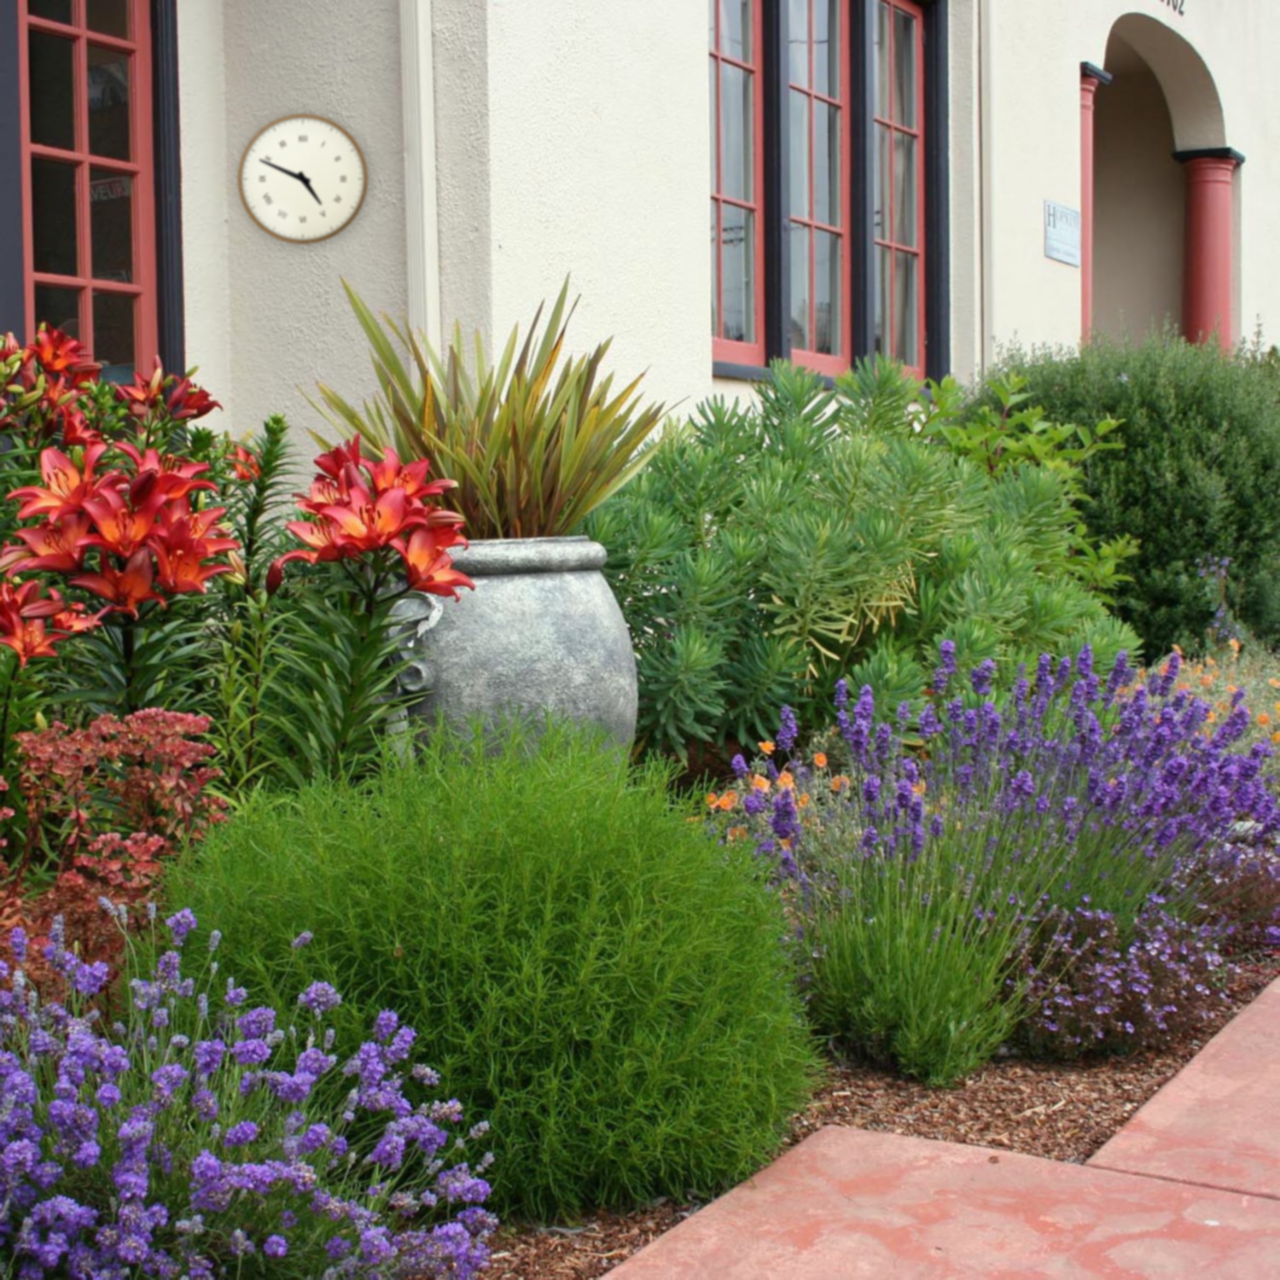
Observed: 4.49
